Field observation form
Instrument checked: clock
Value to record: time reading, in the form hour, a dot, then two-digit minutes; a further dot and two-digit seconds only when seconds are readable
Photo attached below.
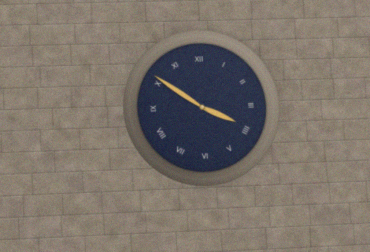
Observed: 3.51
